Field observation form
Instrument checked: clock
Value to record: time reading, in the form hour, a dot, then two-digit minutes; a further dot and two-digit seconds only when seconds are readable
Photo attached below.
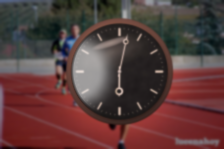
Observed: 6.02
